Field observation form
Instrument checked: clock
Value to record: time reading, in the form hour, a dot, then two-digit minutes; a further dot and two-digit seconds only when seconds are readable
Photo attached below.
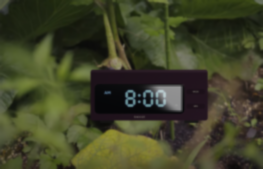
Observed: 8.00
